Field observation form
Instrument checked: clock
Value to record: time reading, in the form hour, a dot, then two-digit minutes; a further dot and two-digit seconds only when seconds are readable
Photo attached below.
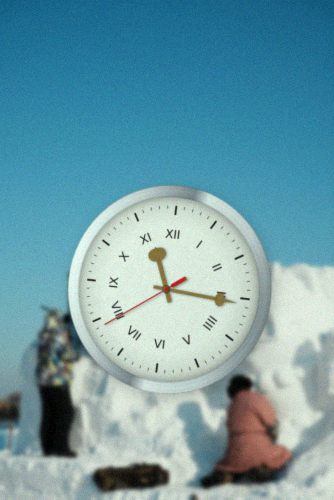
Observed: 11.15.39
